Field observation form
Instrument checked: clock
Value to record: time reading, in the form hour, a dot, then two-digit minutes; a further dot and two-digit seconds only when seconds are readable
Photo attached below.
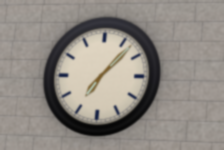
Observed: 7.07
